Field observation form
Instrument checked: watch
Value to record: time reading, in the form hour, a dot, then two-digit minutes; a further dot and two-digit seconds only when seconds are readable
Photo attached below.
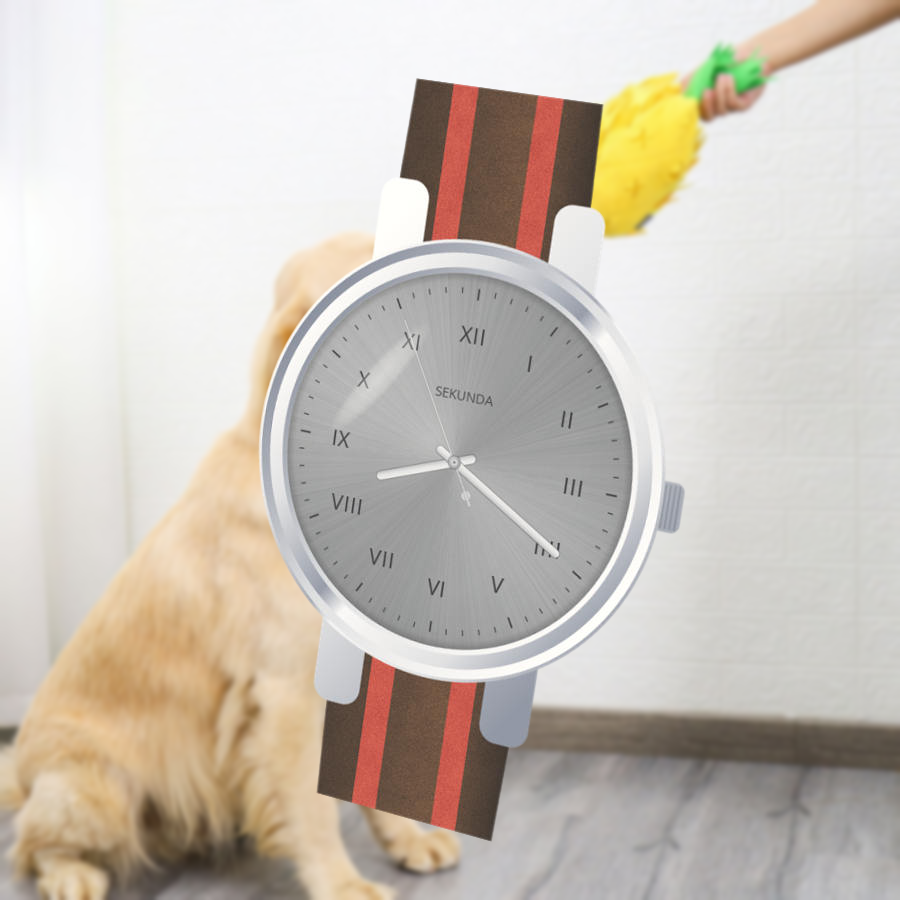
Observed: 8.19.55
